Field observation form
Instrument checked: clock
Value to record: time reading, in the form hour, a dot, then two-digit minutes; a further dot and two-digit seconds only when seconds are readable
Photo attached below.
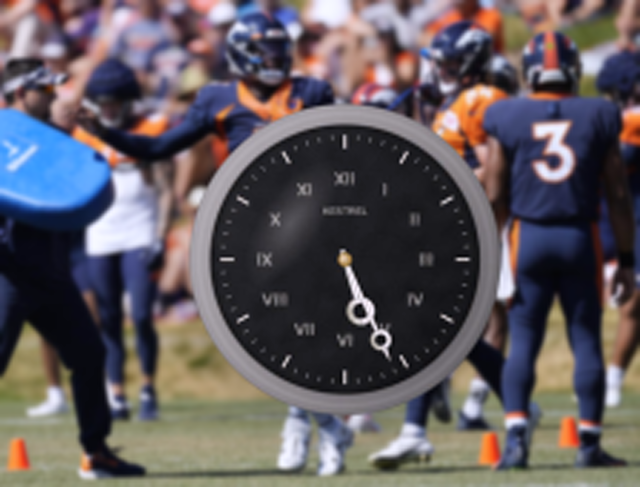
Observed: 5.26
